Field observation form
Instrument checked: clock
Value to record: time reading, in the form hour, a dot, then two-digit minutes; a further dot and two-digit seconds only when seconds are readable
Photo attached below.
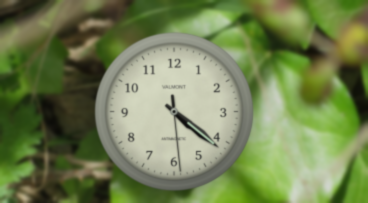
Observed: 4.21.29
